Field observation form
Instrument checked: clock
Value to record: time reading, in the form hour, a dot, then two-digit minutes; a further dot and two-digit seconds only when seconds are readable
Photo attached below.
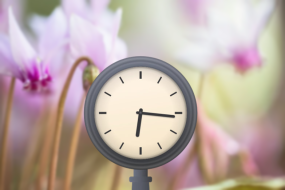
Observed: 6.16
